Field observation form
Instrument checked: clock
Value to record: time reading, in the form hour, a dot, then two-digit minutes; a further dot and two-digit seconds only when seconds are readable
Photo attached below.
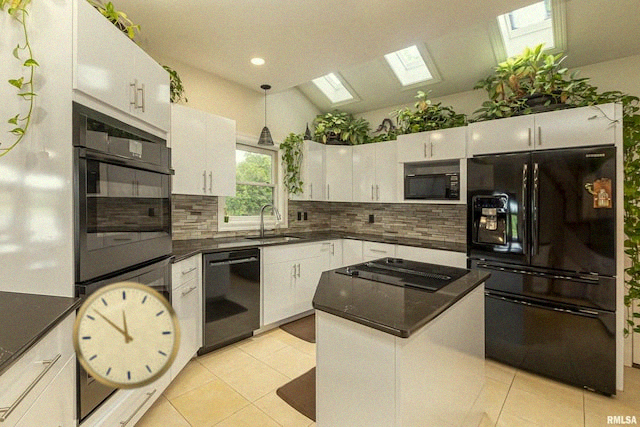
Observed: 11.52
